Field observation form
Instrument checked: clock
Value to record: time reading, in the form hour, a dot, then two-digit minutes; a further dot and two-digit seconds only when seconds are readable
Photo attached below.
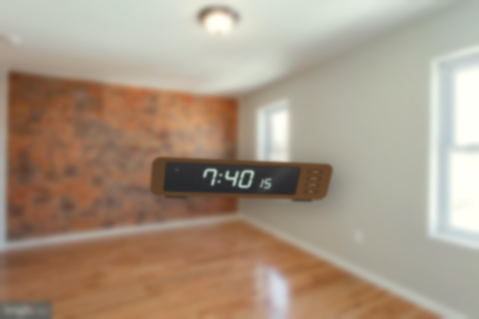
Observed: 7.40
